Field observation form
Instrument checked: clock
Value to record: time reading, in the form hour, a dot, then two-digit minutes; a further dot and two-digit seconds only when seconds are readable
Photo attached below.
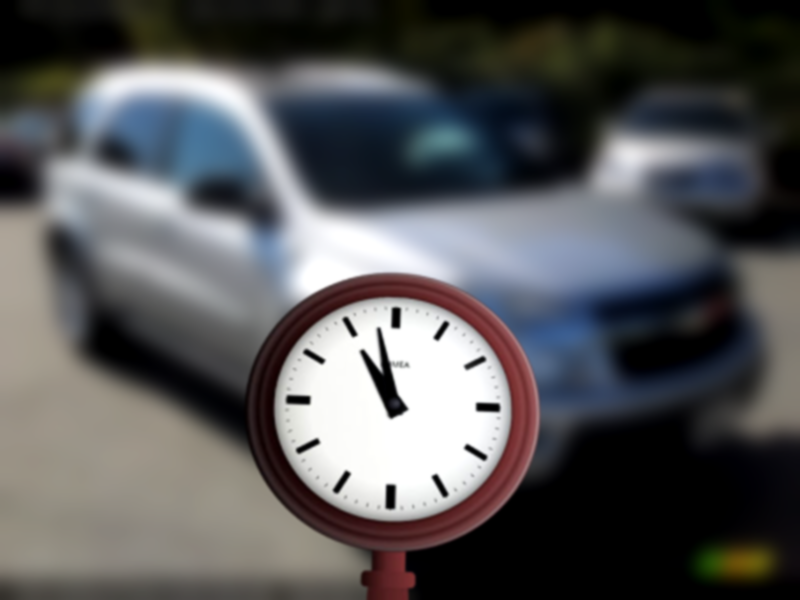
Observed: 10.58
